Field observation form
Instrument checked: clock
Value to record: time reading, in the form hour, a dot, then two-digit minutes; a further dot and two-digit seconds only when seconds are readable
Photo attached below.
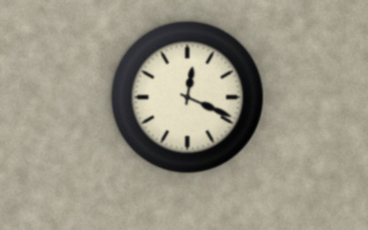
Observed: 12.19
